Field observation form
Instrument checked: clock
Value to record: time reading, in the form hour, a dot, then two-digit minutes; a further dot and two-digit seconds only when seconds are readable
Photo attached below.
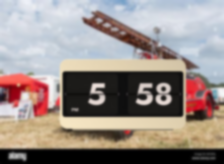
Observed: 5.58
